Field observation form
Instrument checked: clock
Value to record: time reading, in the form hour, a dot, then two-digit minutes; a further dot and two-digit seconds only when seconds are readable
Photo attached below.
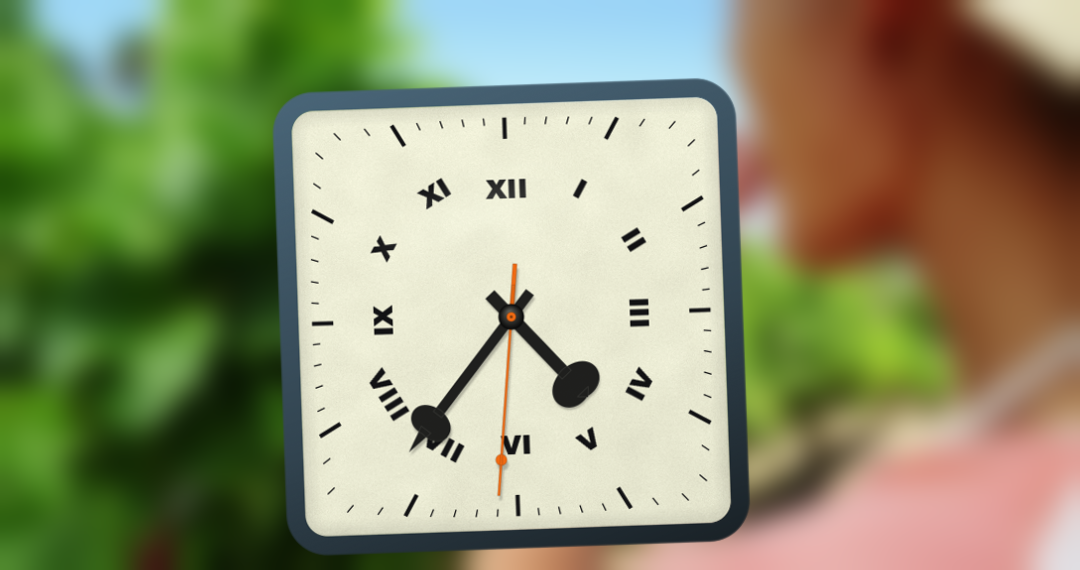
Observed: 4.36.31
